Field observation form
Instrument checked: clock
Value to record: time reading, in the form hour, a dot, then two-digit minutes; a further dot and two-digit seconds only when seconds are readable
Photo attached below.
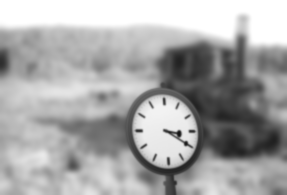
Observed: 3.20
